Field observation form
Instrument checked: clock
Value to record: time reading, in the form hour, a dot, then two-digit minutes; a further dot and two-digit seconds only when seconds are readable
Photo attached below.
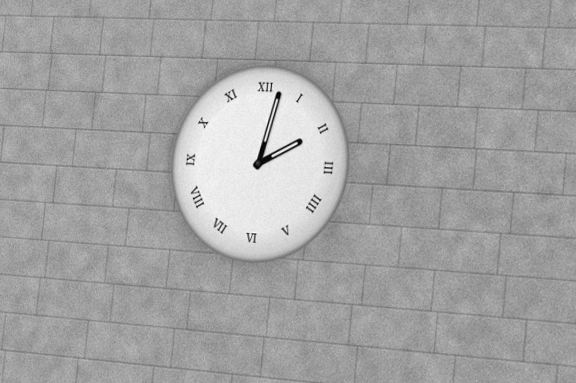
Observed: 2.02
